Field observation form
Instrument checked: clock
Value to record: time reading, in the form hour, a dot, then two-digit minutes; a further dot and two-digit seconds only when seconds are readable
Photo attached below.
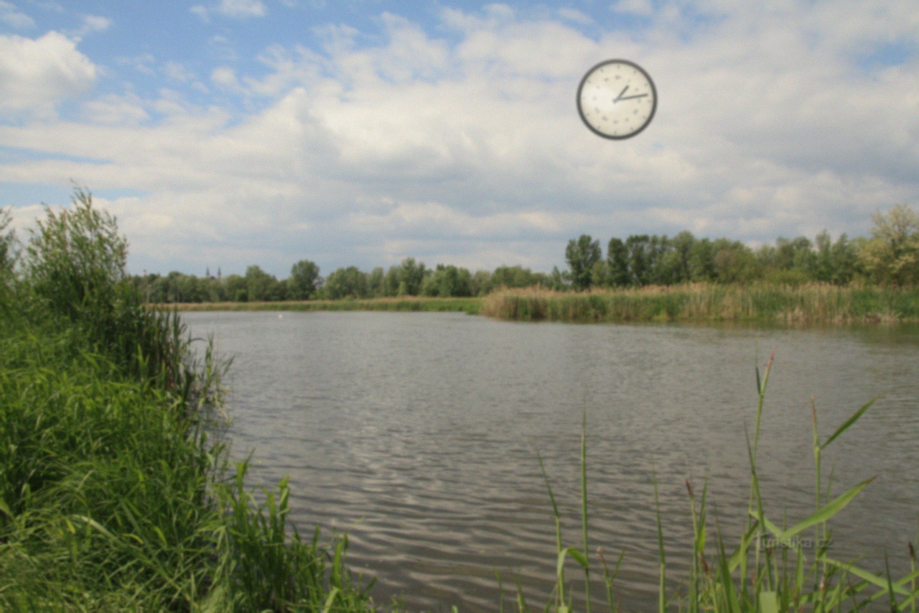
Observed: 1.13
